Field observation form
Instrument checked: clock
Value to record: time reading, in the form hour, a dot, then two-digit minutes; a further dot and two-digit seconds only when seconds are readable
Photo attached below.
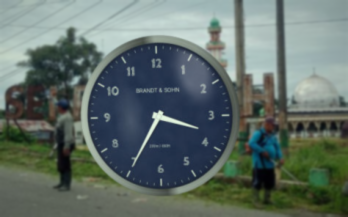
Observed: 3.35
